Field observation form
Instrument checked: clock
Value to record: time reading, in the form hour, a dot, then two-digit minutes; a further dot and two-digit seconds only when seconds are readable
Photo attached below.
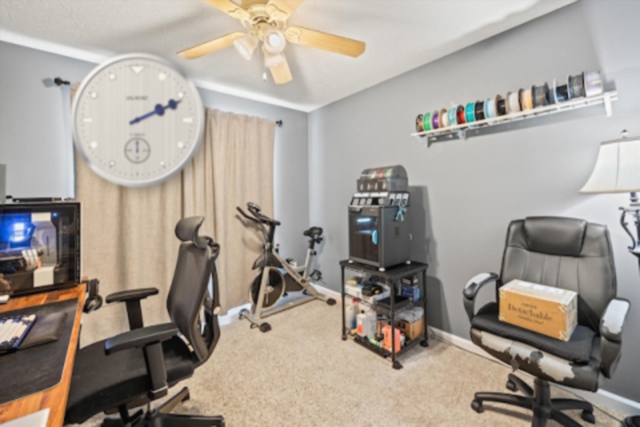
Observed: 2.11
